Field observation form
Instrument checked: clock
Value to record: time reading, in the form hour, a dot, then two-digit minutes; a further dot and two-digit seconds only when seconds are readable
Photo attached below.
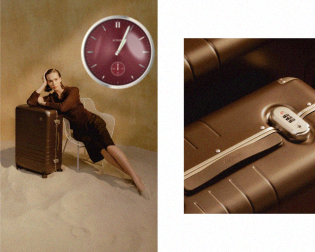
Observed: 1.04
